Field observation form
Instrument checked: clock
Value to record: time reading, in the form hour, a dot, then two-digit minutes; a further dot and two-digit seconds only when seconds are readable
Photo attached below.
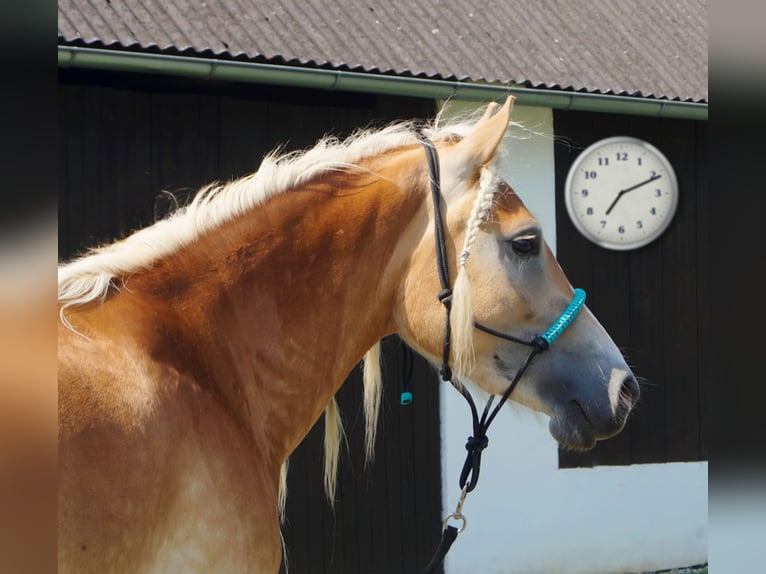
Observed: 7.11
